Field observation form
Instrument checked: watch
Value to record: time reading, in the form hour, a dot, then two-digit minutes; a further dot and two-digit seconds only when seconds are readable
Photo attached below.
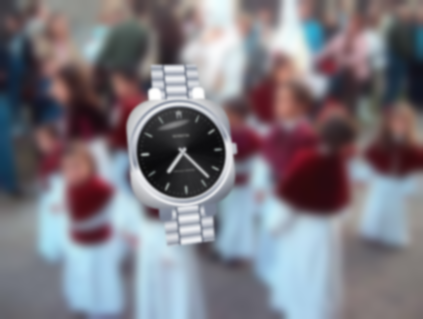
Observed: 7.23
